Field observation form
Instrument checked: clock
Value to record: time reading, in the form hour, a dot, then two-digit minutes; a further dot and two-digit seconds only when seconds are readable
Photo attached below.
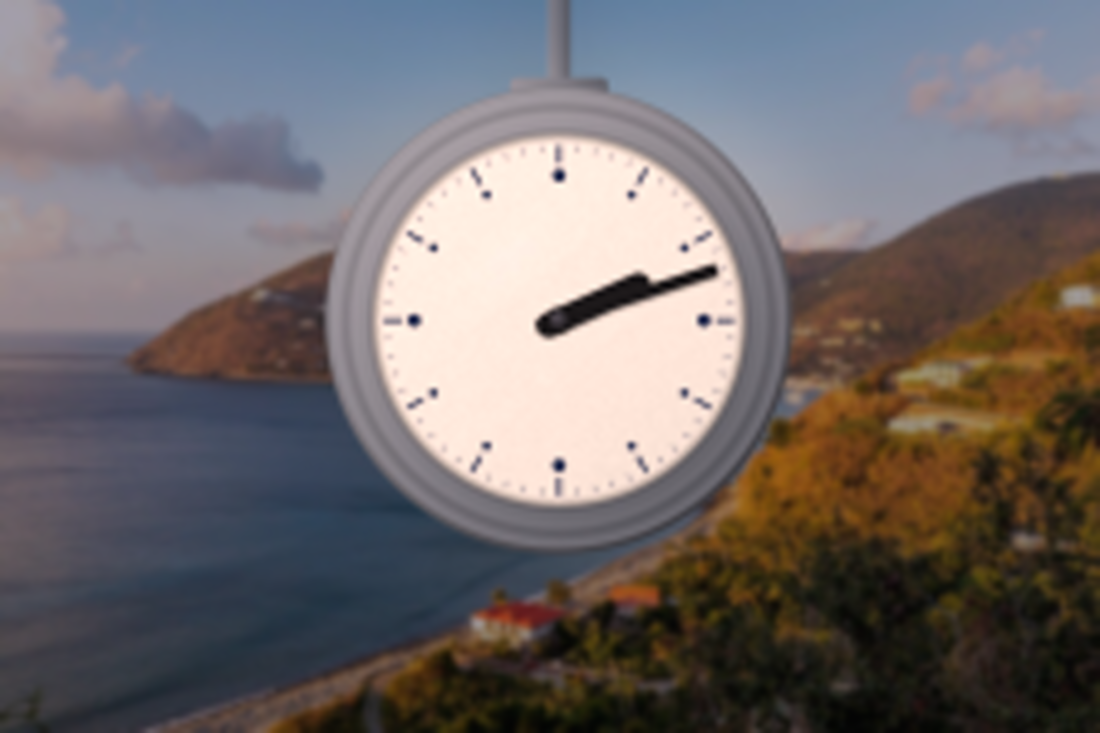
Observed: 2.12
